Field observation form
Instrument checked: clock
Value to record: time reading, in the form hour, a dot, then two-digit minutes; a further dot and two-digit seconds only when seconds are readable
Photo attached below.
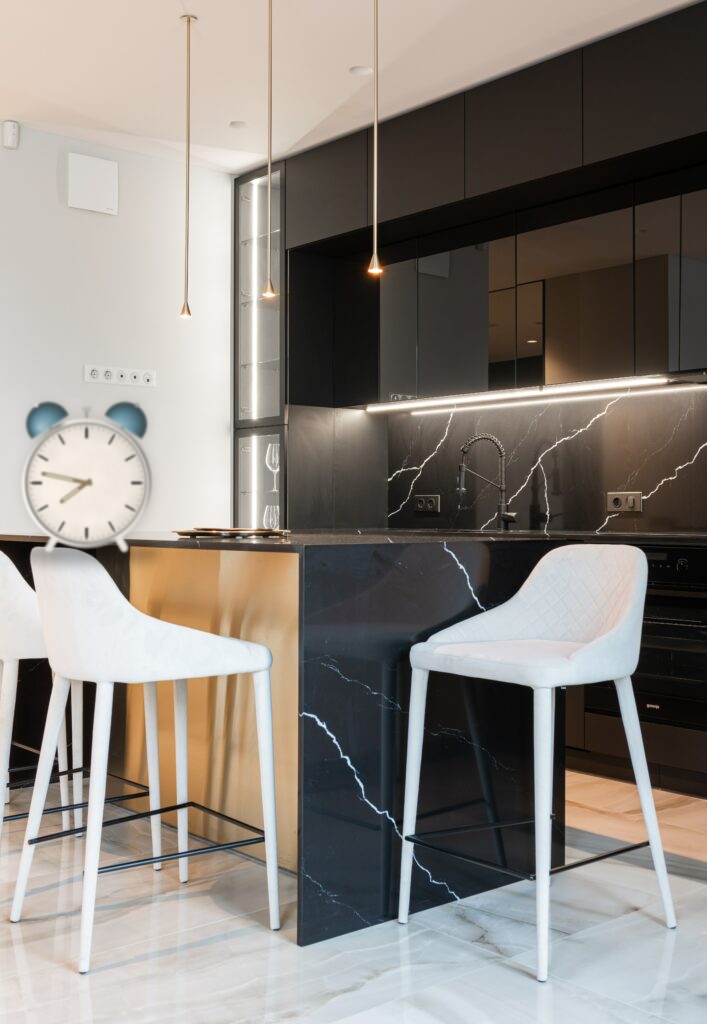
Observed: 7.47
